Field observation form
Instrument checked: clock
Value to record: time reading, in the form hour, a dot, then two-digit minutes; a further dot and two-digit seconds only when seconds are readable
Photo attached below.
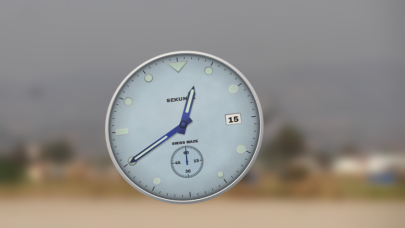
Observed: 12.40
